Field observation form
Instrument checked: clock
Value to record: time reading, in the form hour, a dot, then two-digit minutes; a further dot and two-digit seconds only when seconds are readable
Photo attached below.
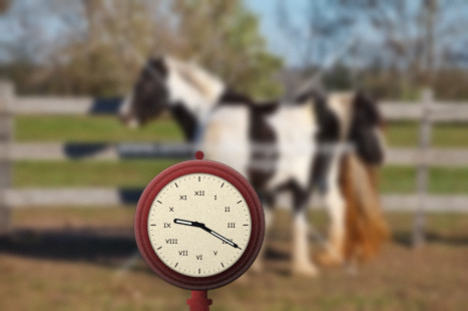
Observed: 9.20
